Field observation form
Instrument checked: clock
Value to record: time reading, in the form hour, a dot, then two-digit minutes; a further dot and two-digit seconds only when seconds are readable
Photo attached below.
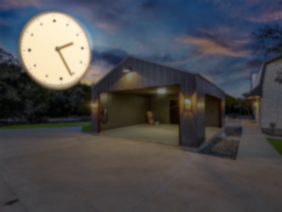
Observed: 2.26
